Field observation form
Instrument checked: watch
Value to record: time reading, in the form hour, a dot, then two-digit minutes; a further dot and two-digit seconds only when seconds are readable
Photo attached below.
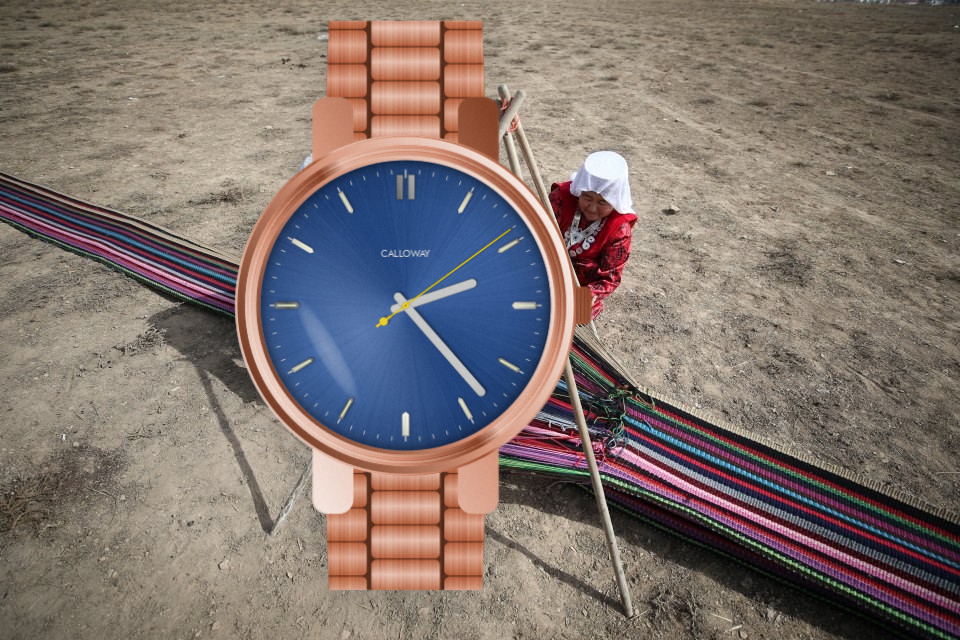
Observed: 2.23.09
